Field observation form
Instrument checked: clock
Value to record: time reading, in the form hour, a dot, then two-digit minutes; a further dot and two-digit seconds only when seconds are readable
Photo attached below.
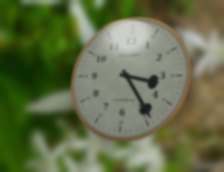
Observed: 3.24
